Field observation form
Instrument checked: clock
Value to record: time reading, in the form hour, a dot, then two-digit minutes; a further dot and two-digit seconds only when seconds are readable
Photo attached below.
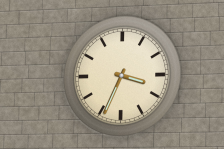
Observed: 3.34
